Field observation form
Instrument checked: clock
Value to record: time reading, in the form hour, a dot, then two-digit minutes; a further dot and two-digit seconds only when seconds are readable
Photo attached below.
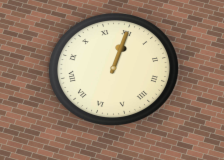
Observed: 12.00
